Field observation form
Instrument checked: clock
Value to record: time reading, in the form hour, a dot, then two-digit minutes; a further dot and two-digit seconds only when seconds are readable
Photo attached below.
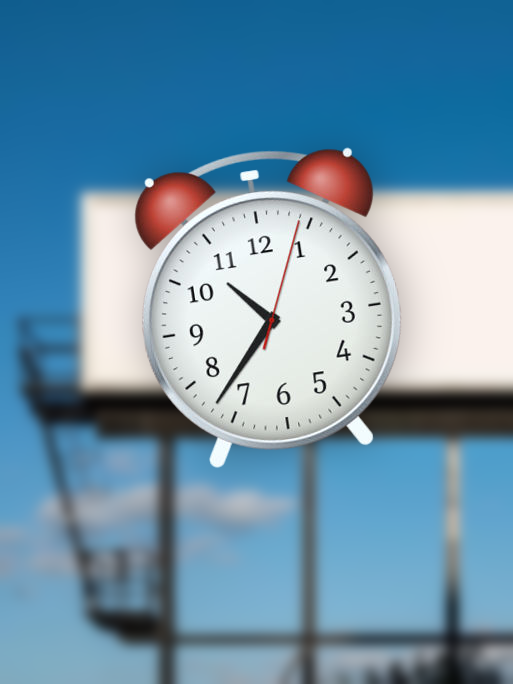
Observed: 10.37.04
